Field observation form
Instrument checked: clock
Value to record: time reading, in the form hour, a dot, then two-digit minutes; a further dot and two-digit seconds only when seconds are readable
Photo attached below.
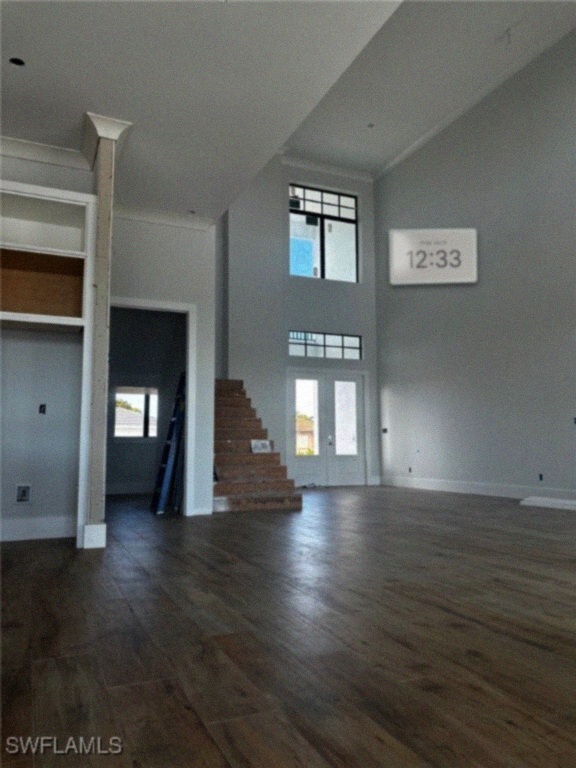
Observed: 12.33
